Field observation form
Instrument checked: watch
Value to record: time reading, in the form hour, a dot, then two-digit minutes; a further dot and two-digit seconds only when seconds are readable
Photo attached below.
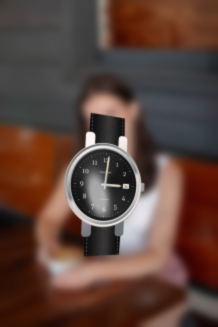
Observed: 3.01
